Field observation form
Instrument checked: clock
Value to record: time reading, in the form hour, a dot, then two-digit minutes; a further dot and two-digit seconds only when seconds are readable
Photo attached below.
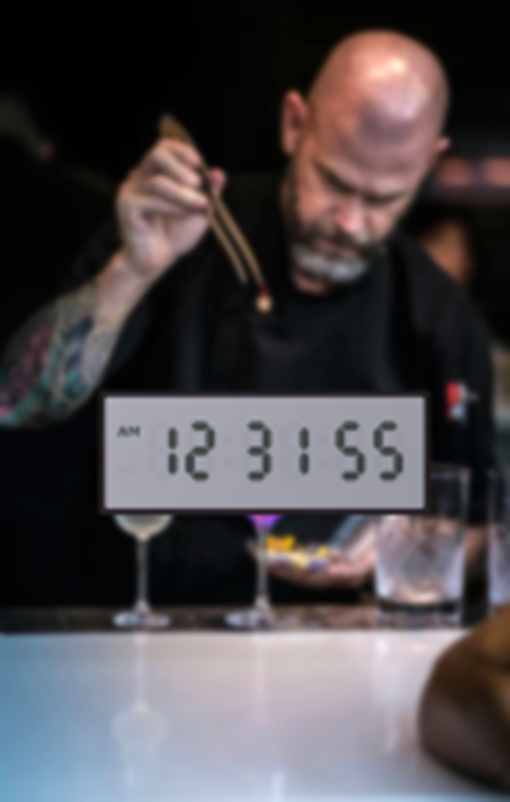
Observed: 12.31.55
